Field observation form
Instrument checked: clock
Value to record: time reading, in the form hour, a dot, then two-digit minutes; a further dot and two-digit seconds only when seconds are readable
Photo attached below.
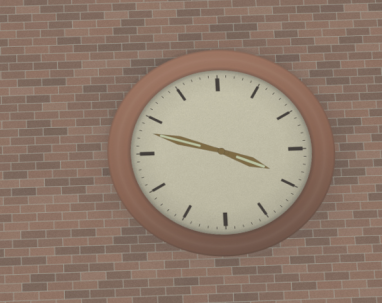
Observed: 3.48
